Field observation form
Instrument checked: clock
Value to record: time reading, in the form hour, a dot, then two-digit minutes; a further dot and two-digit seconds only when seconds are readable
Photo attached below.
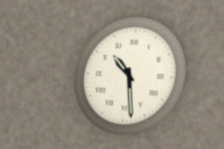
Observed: 10.28
